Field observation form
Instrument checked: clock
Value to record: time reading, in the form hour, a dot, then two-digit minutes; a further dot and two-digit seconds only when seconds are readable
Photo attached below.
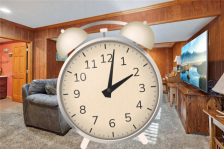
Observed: 2.02
